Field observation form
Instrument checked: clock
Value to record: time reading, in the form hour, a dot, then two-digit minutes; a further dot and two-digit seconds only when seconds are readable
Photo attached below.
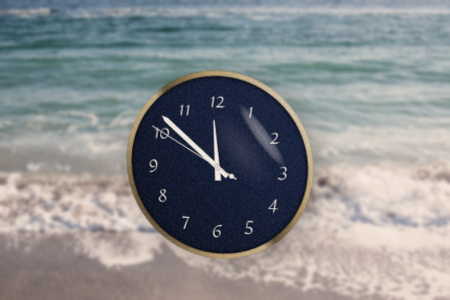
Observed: 11.51.50
